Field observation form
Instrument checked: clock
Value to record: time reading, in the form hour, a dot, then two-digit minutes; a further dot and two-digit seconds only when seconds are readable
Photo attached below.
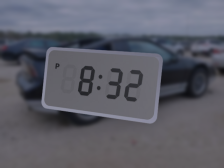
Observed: 8.32
